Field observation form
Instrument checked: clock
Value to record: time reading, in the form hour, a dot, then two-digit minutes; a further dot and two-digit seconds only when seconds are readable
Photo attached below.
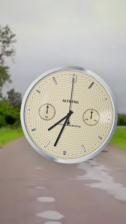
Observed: 7.33
